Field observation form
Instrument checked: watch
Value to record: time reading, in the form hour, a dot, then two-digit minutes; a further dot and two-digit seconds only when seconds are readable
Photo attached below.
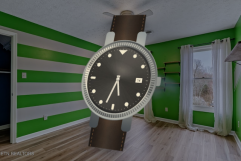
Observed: 5.33
